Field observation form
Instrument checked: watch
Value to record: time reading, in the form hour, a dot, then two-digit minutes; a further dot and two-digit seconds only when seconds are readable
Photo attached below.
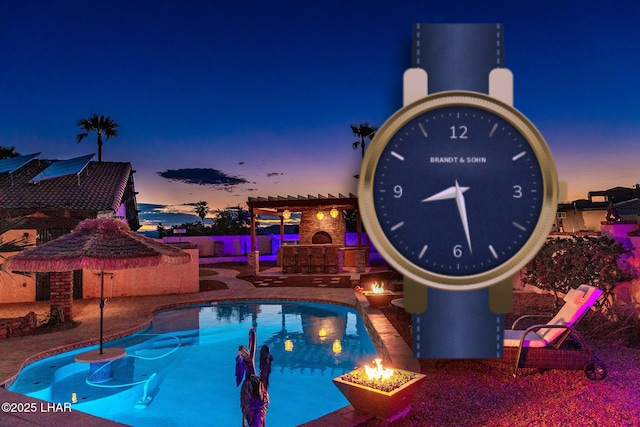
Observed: 8.28
